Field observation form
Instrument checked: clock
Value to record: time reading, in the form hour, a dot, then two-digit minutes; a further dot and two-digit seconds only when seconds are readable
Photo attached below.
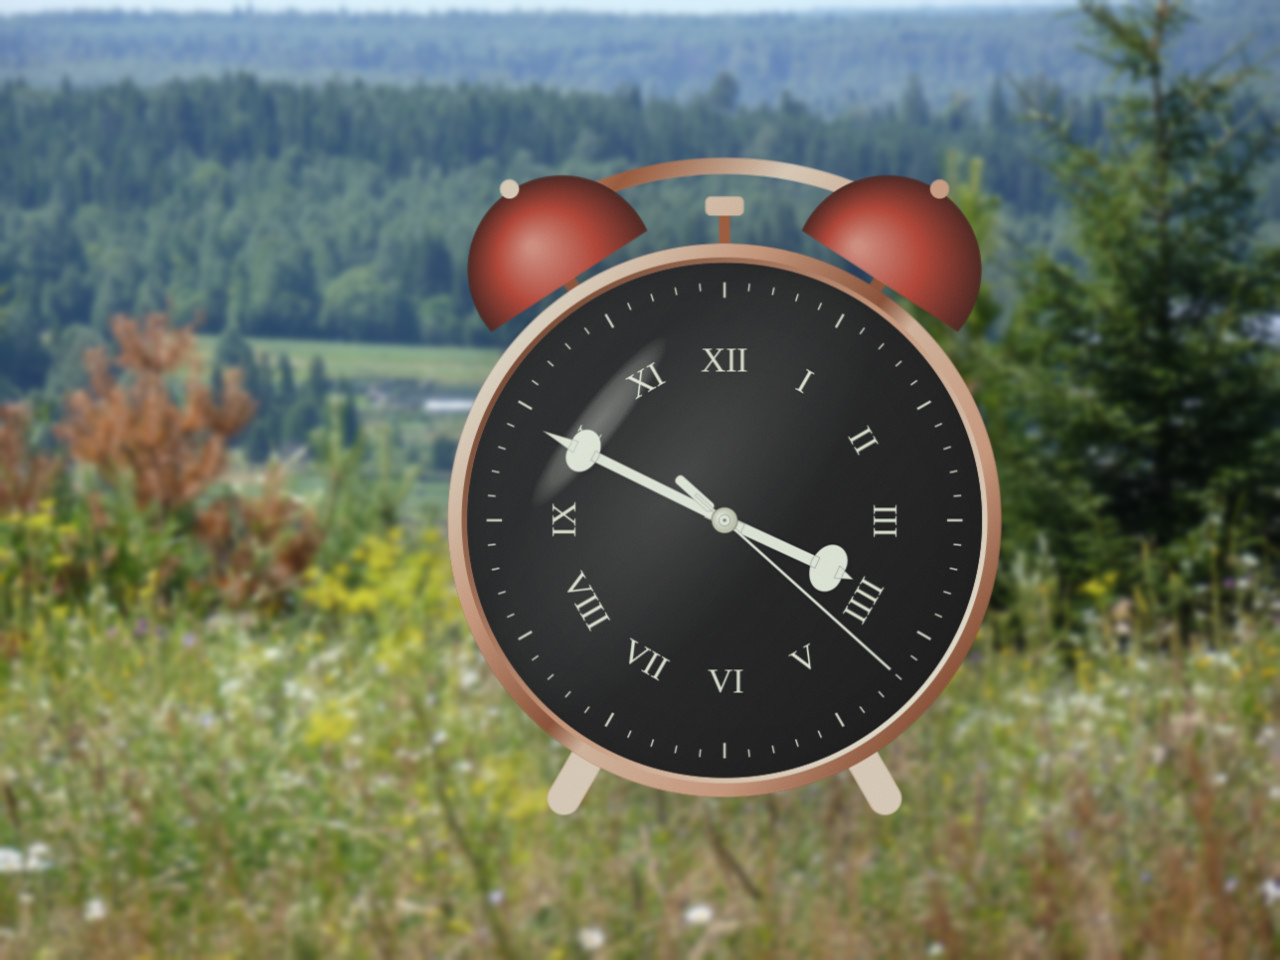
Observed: 3.49.22
